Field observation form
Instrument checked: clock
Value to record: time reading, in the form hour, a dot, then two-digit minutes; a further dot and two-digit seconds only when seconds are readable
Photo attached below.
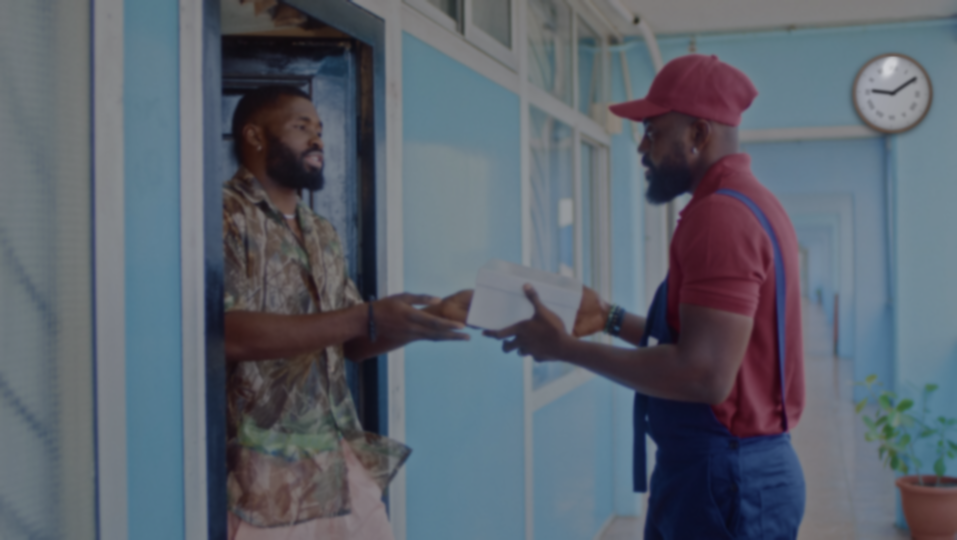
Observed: 9.09
